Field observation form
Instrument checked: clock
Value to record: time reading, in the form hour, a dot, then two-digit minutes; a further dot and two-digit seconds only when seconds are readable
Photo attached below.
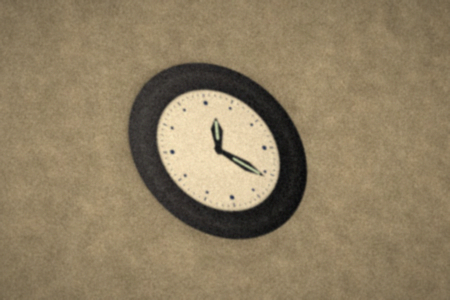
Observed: 12.21
